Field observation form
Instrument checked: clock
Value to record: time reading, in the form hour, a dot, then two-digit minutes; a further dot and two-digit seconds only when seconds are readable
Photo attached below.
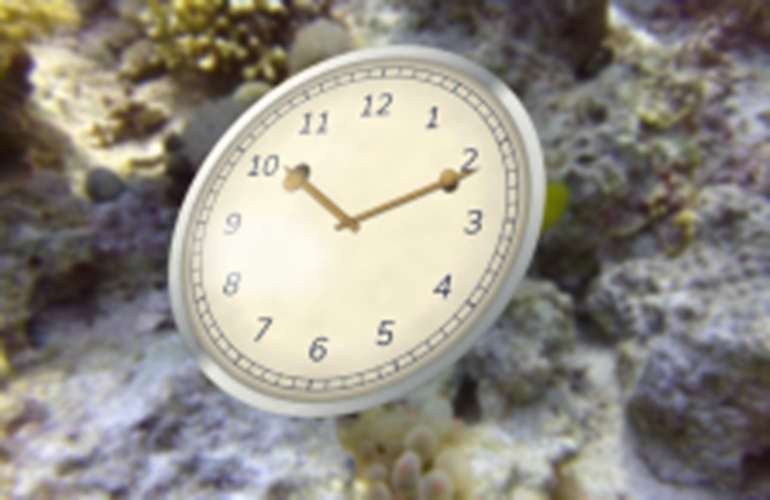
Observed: 10.11
